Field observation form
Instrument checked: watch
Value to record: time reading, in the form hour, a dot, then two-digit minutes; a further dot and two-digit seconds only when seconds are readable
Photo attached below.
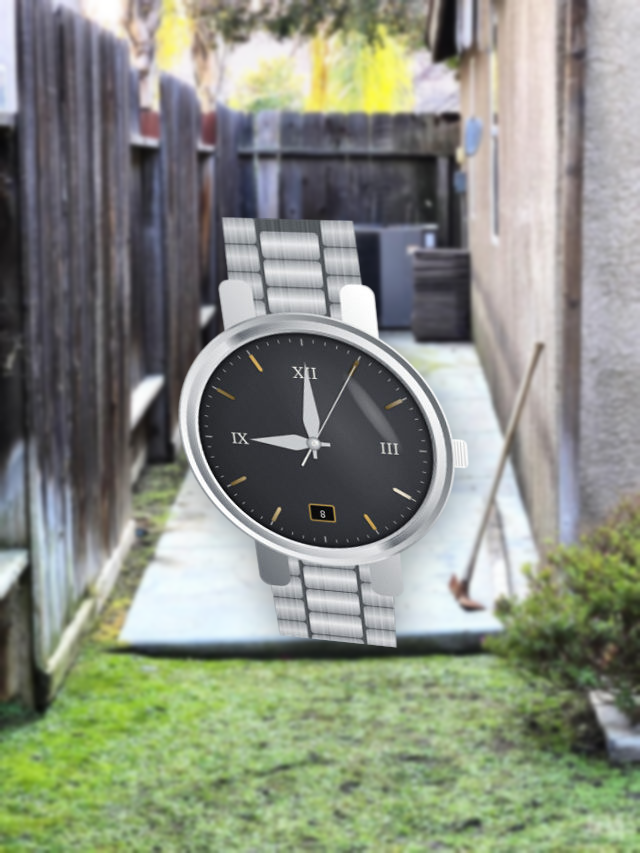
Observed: 9.00.05
